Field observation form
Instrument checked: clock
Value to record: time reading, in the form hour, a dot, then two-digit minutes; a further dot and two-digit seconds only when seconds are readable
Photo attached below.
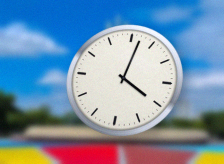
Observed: 4.02
